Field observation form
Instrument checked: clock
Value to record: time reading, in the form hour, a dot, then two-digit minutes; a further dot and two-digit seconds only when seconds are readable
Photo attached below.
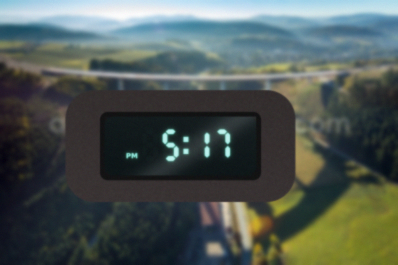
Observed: 5.17
